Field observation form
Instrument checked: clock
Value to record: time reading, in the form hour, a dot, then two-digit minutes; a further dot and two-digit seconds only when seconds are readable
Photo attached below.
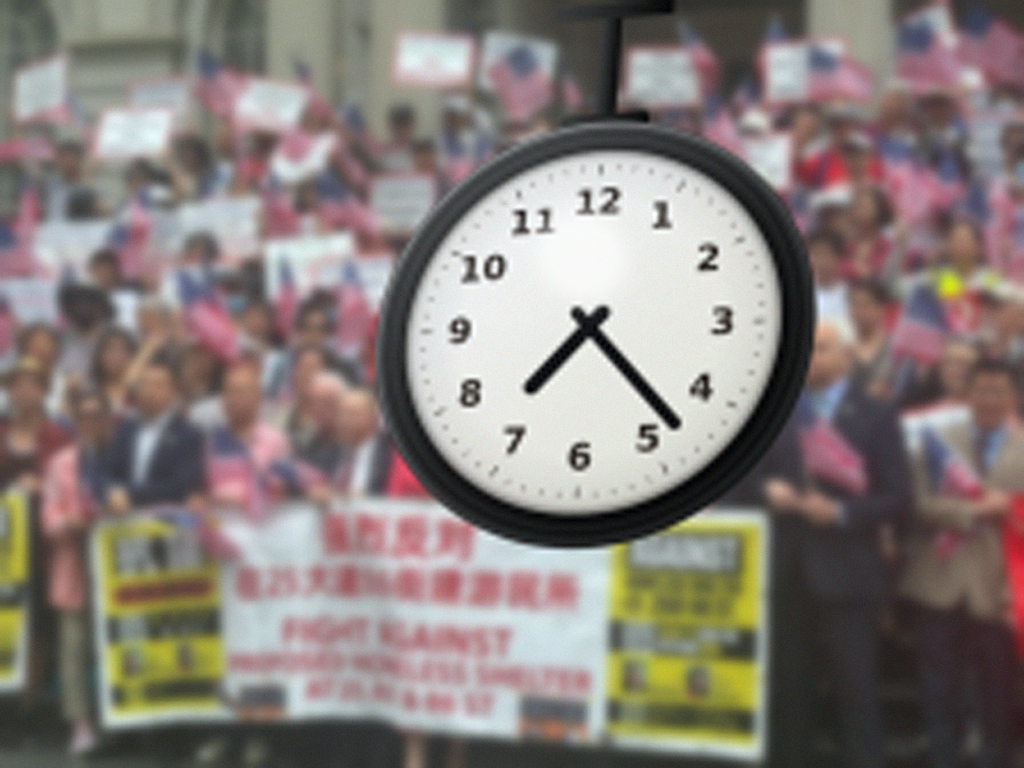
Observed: 7.23
